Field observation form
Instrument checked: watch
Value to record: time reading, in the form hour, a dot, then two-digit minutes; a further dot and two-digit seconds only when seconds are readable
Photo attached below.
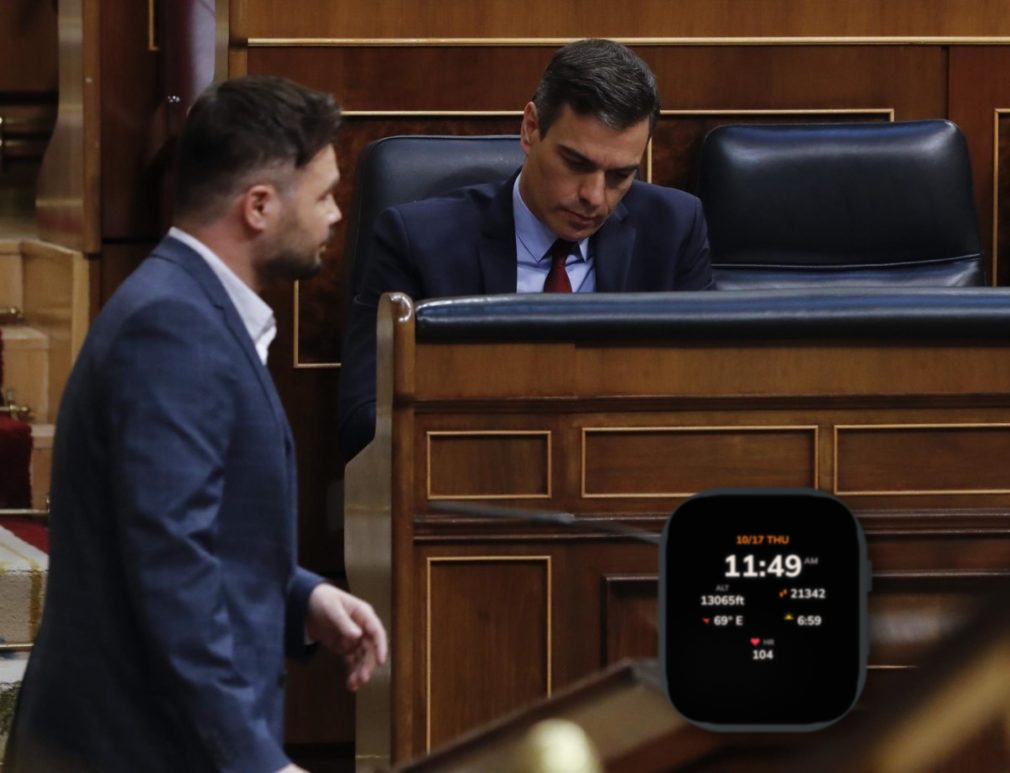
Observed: 11.49
